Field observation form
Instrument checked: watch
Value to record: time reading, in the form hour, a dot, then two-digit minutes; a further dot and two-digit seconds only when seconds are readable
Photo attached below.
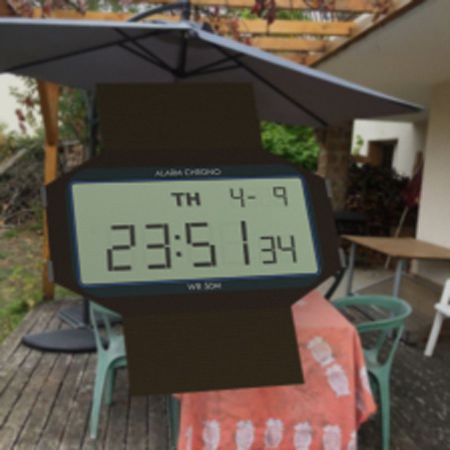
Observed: 23.51.34
